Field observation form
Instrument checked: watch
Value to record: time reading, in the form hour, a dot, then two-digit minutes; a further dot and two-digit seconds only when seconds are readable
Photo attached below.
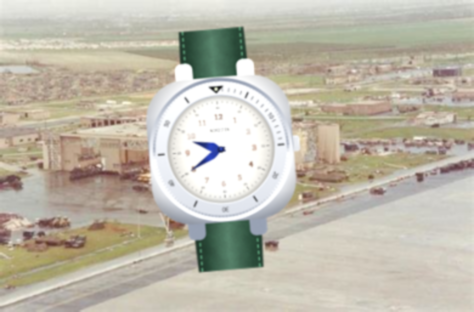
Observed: 9.40
